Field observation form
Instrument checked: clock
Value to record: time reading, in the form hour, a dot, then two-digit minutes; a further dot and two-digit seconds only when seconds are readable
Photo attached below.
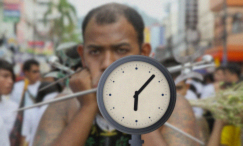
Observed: 6.07
